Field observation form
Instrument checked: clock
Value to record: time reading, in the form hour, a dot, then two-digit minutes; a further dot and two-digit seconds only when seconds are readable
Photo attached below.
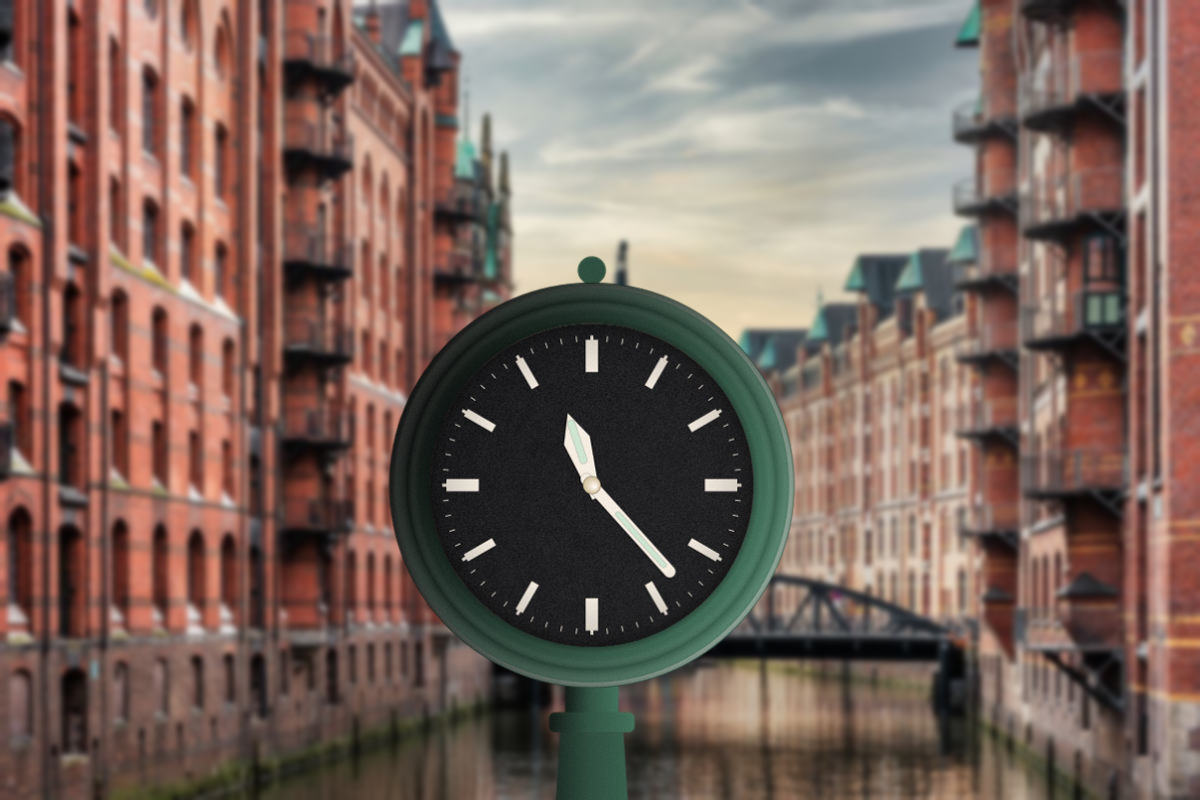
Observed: 11.23
